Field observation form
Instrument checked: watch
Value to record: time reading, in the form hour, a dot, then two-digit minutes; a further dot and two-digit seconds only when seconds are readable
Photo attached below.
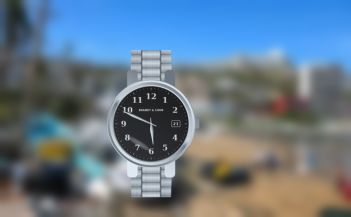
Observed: 5.49
